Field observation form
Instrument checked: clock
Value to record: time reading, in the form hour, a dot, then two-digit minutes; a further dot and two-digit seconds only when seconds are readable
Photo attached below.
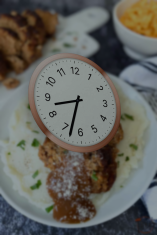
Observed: 8.33
